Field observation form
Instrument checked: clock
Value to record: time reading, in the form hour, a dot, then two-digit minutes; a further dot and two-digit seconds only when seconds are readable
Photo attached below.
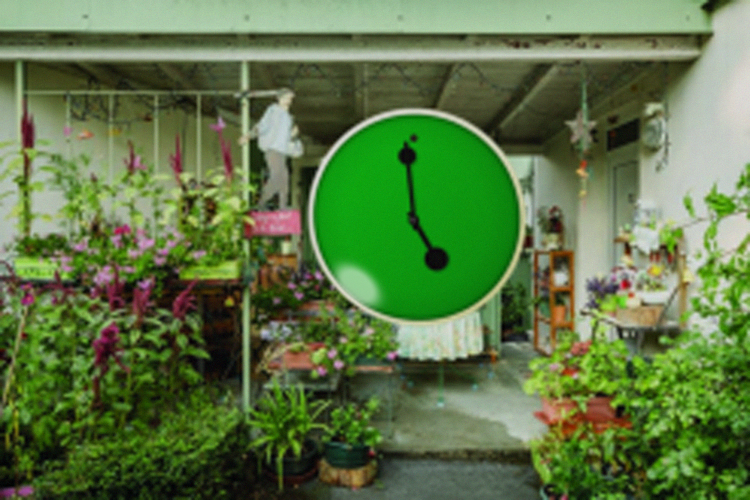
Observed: 4.59
